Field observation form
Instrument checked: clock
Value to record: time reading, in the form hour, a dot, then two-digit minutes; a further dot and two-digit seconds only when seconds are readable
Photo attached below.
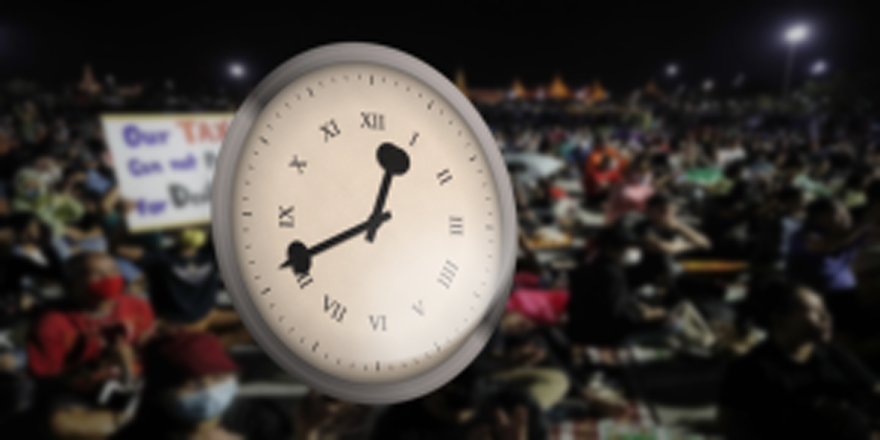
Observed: 12.41
